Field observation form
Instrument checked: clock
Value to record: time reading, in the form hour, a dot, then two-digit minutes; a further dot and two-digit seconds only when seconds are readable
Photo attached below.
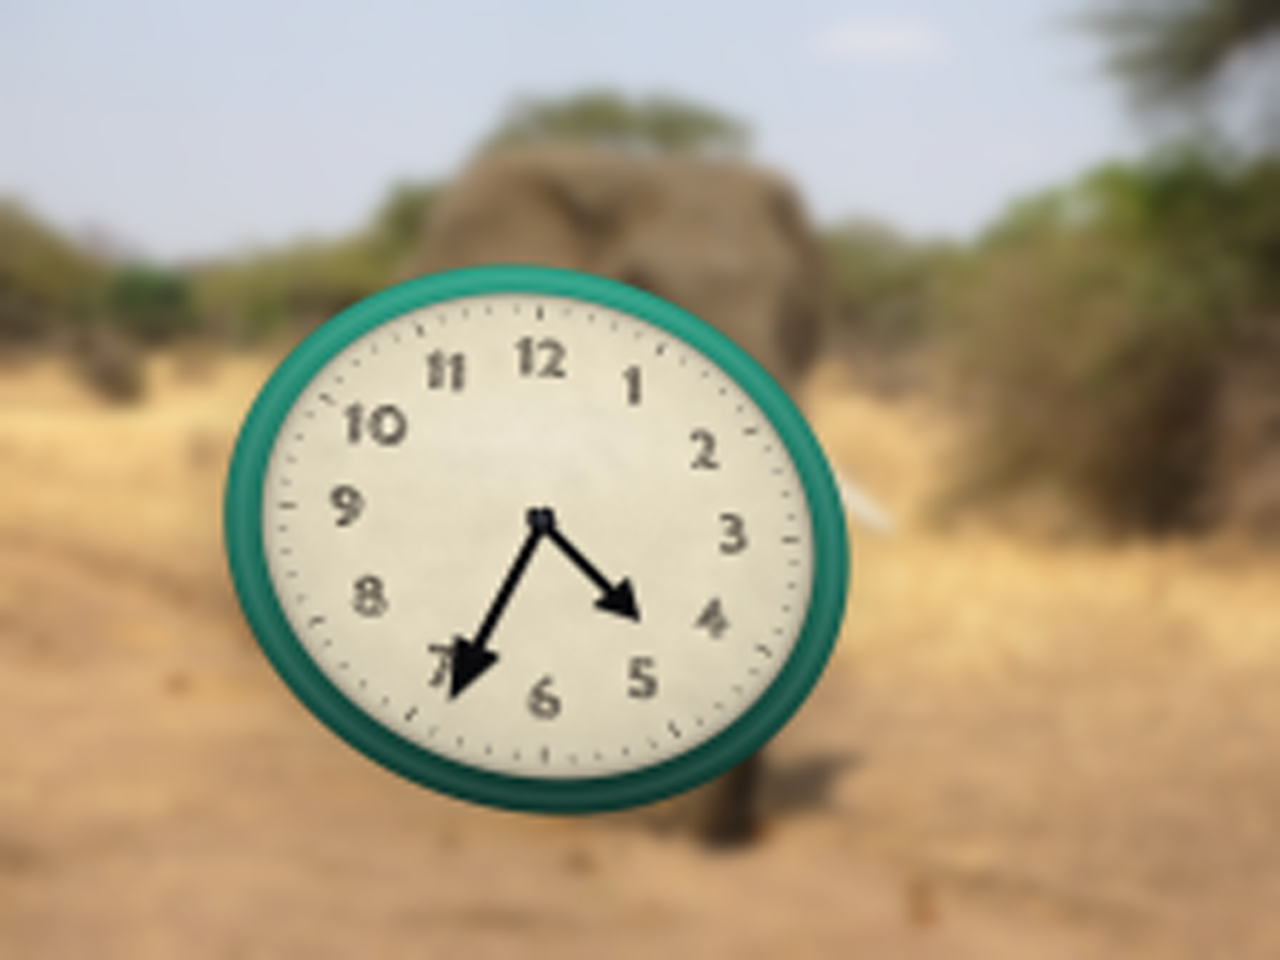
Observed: 4.34
